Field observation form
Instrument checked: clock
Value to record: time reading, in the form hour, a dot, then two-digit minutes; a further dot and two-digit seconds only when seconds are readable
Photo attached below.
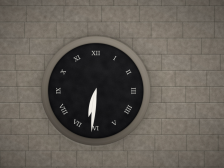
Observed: 6.31
